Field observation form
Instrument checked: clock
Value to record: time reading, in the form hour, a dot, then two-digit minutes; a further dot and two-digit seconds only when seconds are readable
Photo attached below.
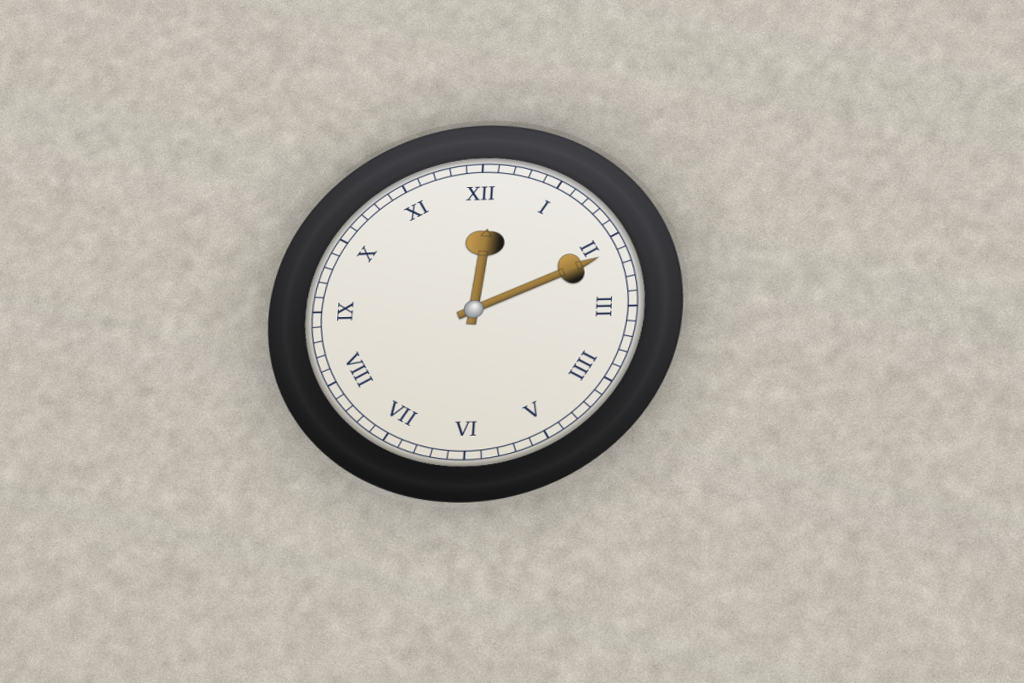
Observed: 12.11
